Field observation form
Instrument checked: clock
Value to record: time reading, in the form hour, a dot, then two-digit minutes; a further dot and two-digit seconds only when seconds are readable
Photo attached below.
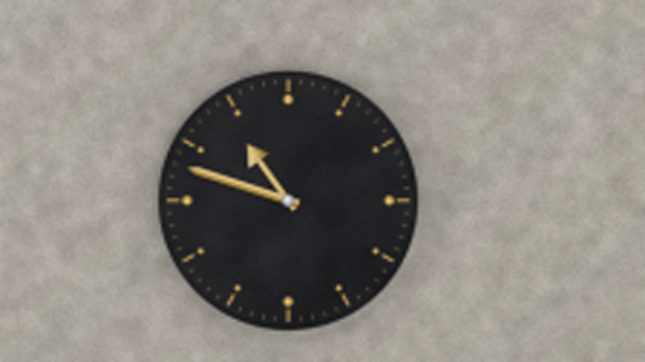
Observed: 10.48
